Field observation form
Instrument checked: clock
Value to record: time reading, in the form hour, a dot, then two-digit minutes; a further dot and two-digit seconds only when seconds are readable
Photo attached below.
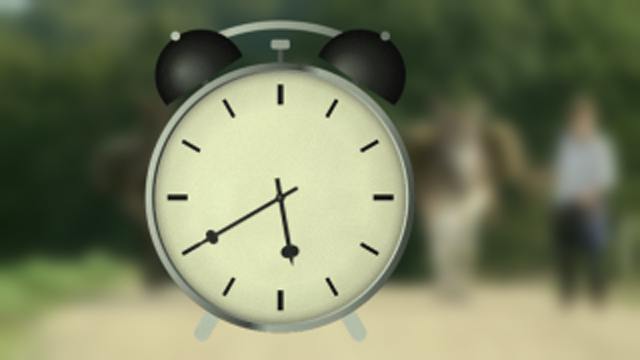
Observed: 5.40
